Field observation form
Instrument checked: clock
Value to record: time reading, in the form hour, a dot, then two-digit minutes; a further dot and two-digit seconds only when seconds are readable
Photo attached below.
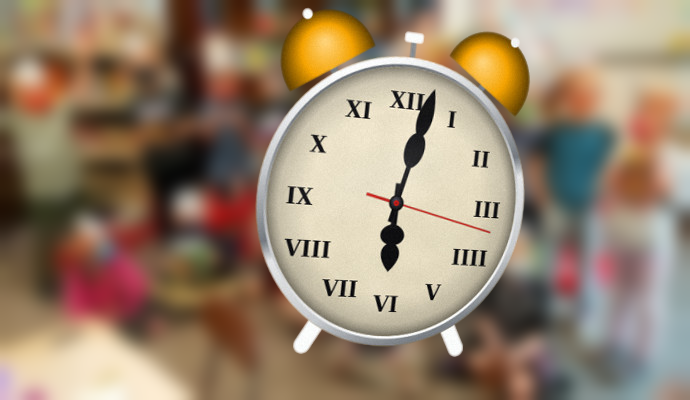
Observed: 6.02.17
